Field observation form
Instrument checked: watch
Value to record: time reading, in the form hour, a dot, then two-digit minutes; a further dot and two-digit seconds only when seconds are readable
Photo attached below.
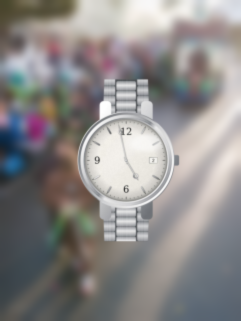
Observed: 4.58
